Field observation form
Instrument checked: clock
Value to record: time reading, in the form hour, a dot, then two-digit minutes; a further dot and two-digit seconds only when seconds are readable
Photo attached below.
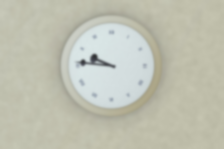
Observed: 9.46
